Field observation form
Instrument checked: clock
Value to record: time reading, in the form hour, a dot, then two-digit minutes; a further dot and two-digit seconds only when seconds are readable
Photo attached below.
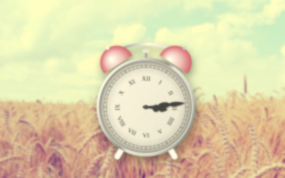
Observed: 3.14
